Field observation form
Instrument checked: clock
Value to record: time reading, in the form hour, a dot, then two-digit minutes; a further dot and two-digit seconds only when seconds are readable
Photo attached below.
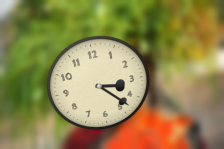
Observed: 3.23
